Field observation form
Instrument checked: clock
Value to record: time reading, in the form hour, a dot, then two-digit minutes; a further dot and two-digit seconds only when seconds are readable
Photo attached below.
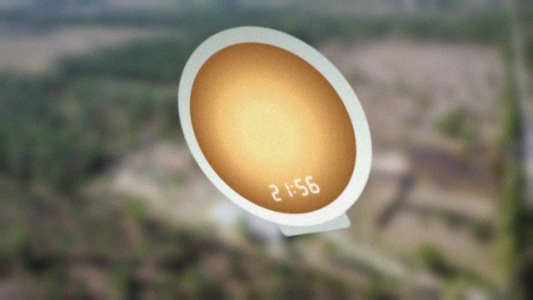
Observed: 21.56
